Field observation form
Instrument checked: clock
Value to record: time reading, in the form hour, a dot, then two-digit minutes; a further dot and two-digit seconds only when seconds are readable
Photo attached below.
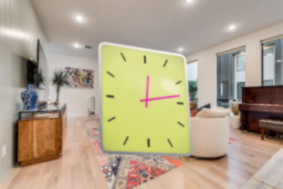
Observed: 12.13
